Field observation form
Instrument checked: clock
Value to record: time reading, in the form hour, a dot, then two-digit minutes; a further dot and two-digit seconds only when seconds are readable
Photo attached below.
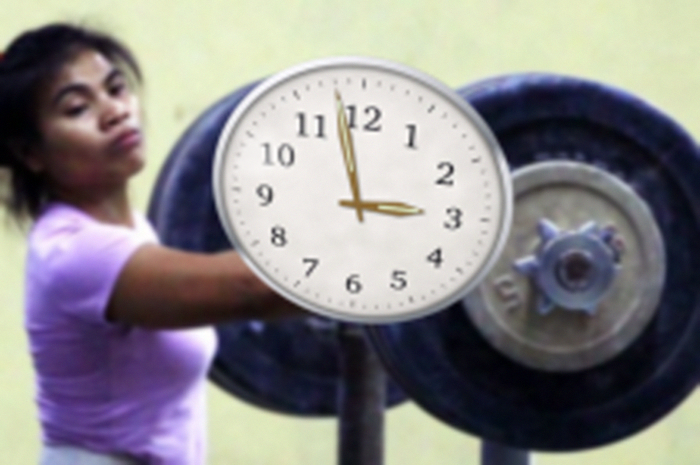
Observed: 2.58
